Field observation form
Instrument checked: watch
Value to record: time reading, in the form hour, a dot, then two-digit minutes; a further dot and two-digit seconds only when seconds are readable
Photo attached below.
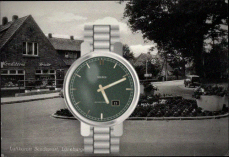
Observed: 5.11
